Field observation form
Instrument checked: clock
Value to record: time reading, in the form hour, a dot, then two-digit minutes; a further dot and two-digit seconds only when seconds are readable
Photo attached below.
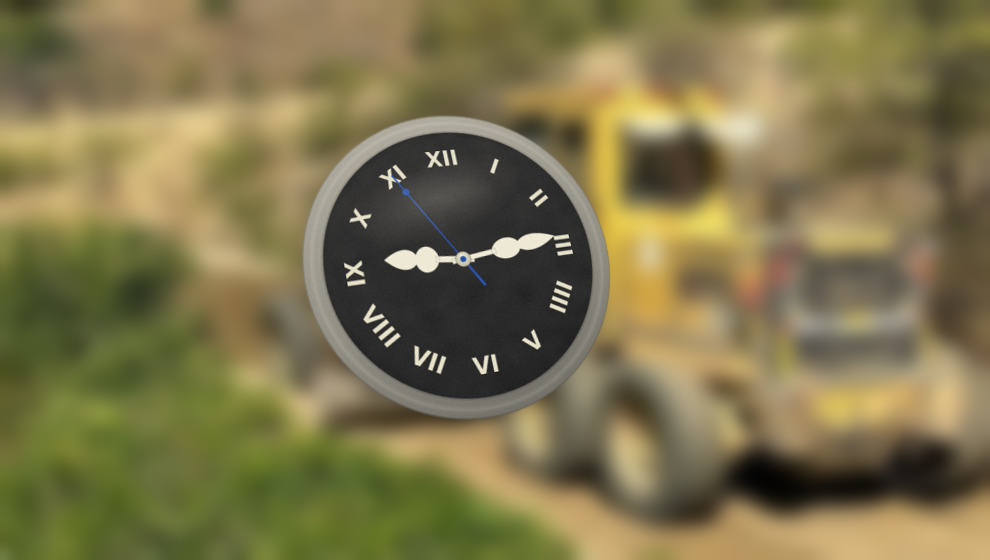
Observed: 9.13.55
